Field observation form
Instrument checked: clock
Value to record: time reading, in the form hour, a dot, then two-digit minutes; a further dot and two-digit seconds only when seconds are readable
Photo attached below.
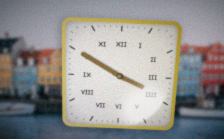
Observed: 3.50
